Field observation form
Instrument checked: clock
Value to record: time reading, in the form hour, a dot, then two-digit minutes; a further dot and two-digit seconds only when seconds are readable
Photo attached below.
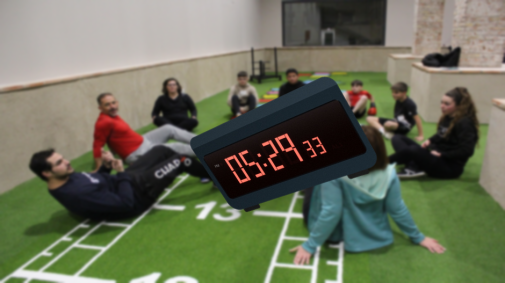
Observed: 5.29.33
